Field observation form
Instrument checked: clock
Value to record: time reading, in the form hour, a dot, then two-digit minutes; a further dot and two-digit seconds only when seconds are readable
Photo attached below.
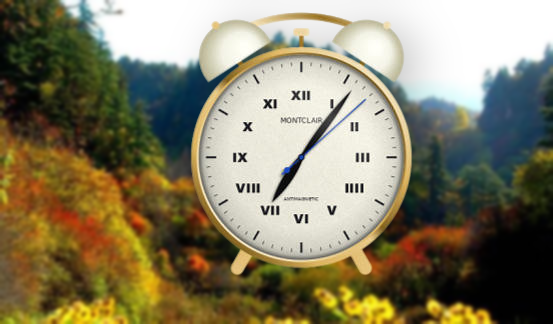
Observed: 7.06.08
